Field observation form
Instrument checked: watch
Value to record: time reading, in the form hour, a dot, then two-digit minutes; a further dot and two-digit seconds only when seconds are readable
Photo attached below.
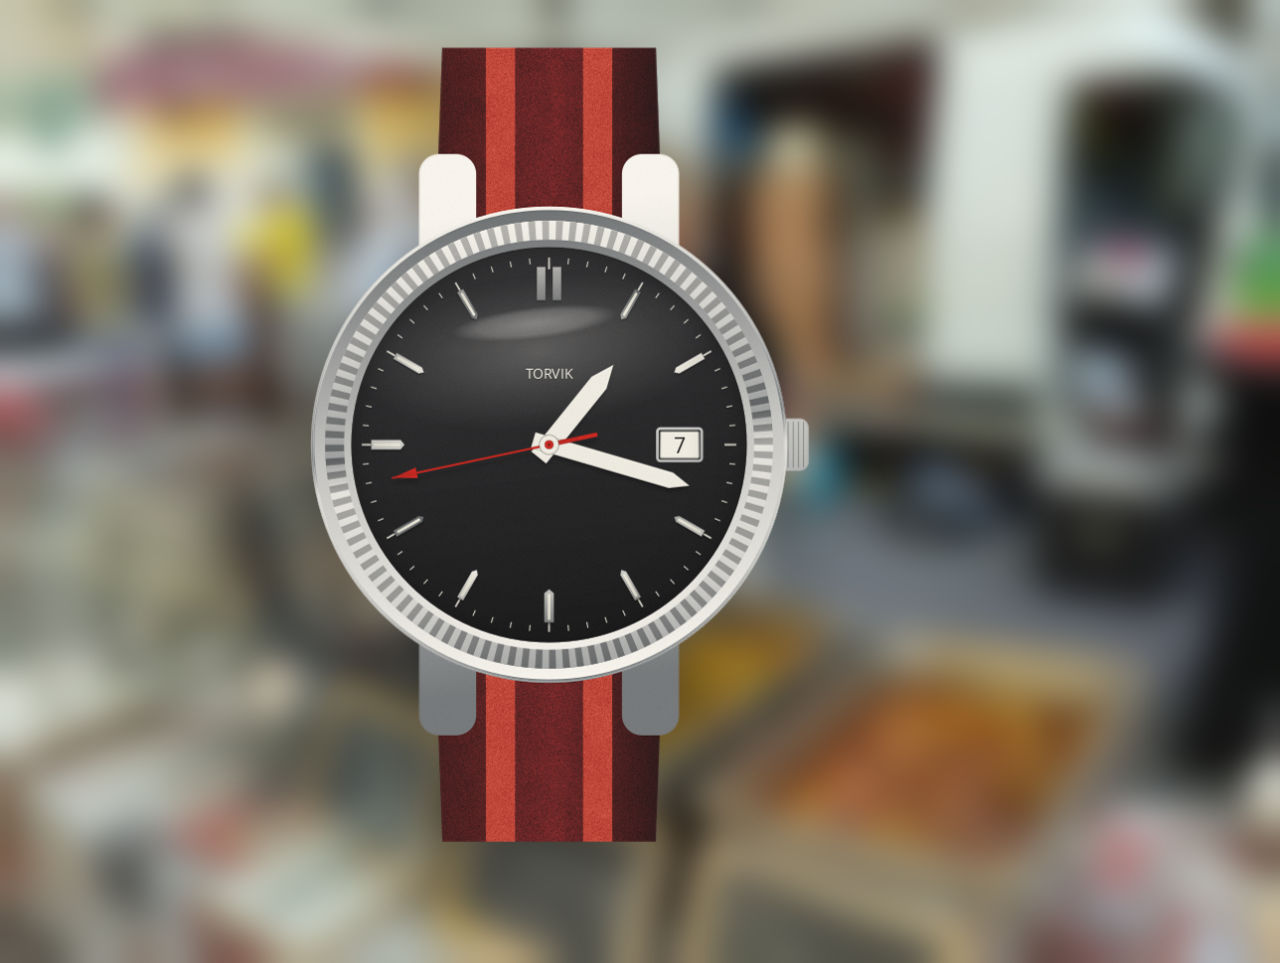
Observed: 1.17.43
